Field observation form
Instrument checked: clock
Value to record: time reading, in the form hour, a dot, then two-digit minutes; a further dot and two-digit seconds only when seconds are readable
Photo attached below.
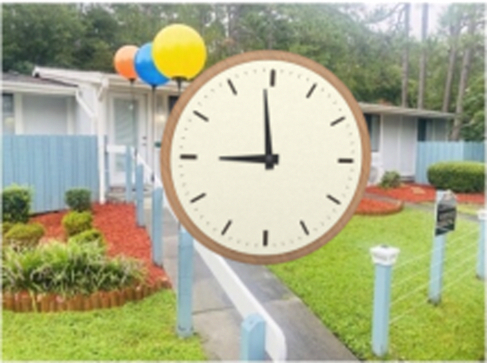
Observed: 8.59
